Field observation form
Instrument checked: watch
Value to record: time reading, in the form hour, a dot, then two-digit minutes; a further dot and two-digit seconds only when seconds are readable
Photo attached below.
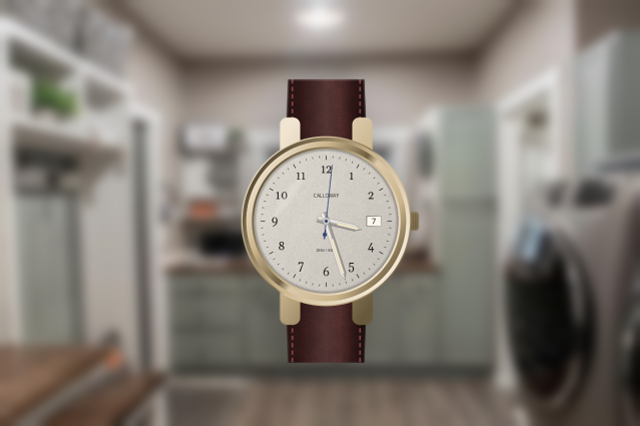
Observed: 3.27.01
